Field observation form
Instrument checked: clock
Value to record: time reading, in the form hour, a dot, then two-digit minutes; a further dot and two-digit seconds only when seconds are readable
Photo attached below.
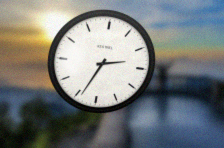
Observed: 2.34
